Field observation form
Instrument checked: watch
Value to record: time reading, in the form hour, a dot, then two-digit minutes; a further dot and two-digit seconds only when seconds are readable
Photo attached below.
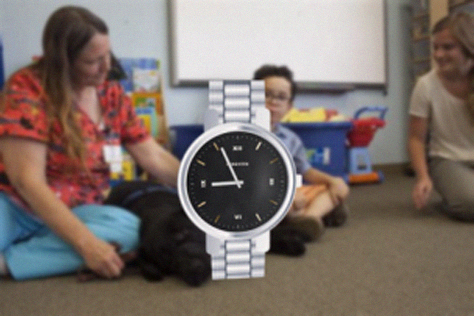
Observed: 8.56
